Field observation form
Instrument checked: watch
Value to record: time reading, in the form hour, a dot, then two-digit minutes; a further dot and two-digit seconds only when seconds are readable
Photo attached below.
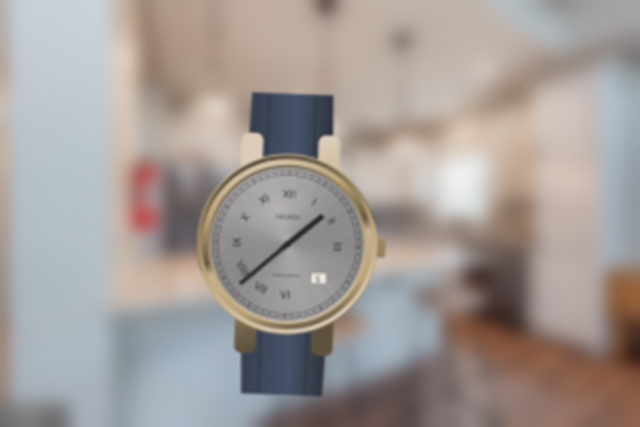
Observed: 1.38
